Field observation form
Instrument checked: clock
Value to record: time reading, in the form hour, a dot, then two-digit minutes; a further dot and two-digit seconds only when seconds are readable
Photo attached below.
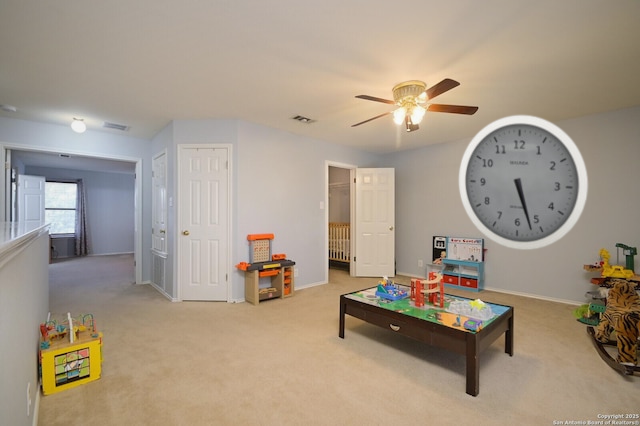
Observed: 5.27
